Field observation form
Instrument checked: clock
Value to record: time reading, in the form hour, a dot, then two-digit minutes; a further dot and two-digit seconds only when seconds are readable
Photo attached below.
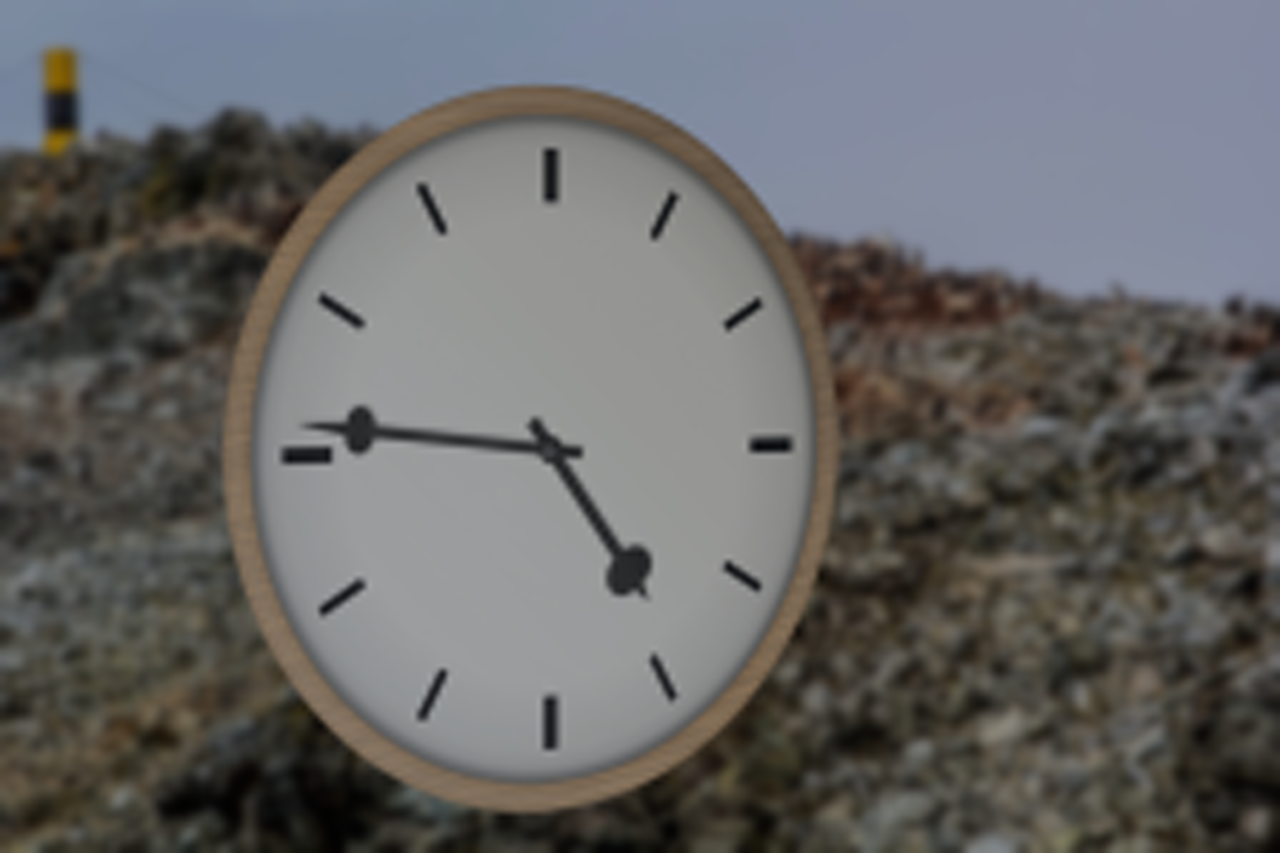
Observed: 4.46
